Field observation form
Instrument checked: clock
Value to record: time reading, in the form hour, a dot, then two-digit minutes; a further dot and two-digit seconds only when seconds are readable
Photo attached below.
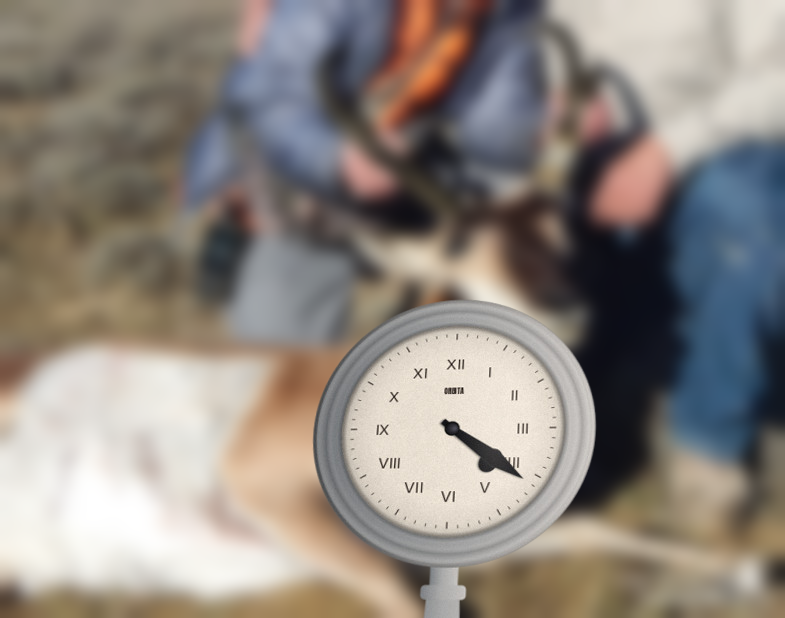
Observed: 4.21
